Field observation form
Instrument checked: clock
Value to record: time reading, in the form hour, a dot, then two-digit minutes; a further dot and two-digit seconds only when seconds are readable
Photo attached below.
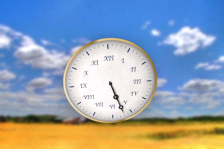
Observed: 5.27
